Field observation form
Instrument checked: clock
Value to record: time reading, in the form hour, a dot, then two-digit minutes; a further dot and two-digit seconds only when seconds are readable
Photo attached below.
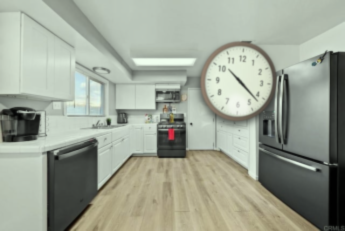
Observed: 10.22
